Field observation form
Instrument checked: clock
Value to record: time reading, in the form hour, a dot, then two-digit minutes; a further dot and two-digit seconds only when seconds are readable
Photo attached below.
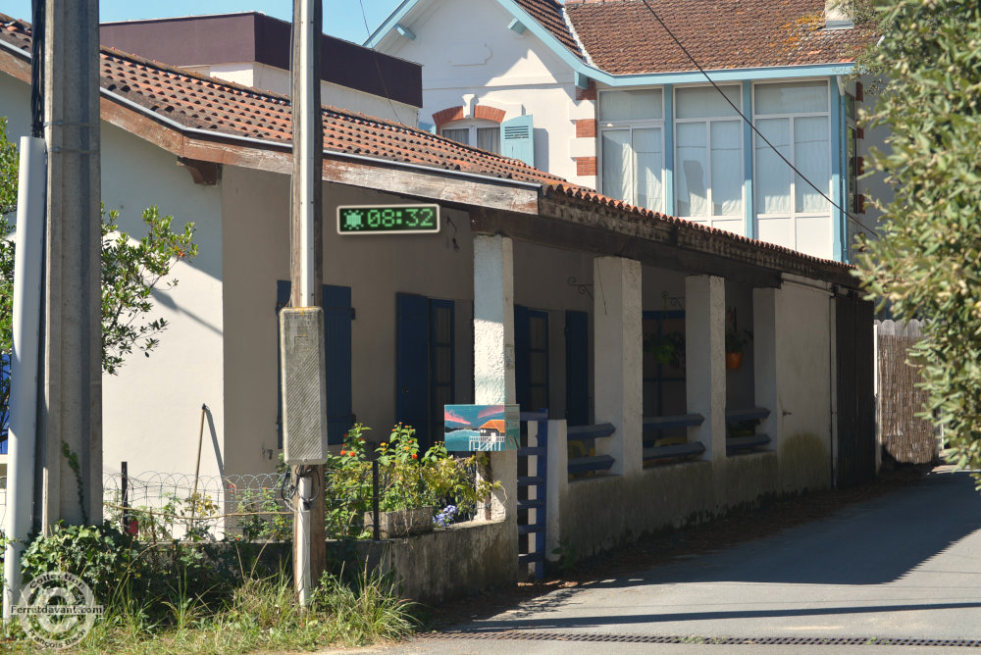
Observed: 8.32
